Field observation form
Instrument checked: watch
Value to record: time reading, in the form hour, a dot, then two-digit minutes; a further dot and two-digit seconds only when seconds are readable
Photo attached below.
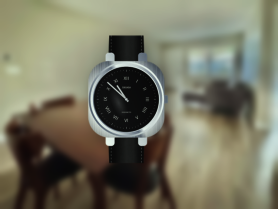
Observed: 10.52
